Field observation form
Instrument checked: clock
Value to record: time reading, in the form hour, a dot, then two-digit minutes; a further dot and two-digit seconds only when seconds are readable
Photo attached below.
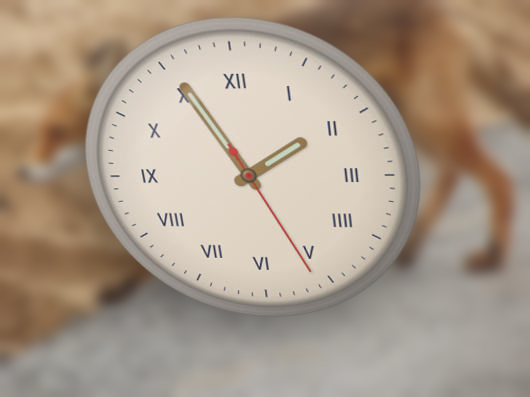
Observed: 1.55.26
